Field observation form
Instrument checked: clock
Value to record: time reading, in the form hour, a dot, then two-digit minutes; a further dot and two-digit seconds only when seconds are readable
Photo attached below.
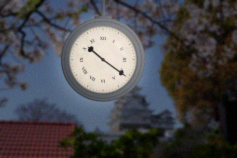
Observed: 10.21
